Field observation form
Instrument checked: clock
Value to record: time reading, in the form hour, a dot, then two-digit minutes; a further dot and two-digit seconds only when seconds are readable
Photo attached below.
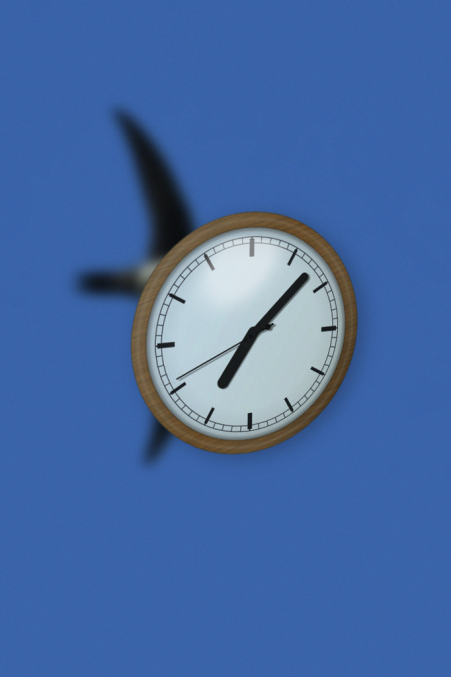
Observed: 7.07.41
